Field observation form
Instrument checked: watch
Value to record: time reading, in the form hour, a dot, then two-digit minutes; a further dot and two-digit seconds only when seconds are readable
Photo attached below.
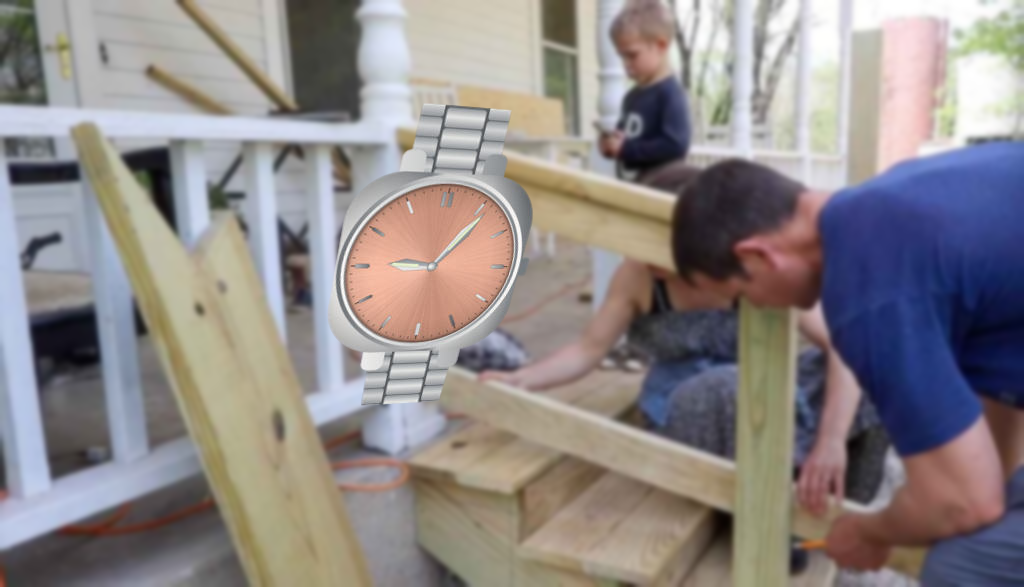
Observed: 9.06
